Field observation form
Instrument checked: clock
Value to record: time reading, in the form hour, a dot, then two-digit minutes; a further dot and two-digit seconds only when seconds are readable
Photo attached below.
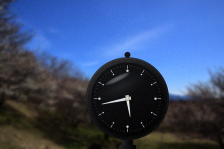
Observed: 5.43
